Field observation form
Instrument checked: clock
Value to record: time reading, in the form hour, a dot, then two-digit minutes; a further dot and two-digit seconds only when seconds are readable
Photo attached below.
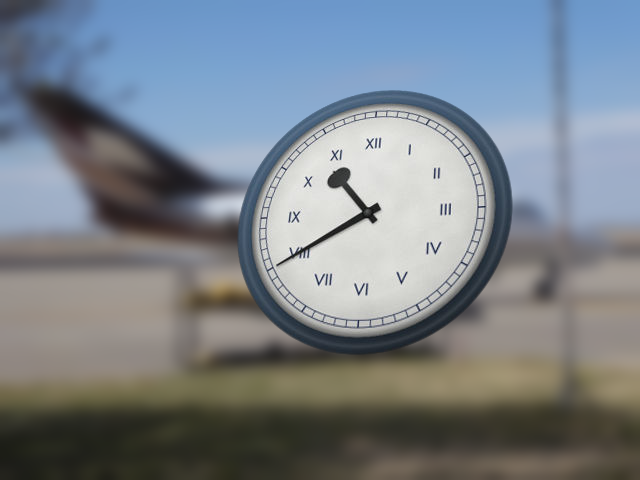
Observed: 10.40
